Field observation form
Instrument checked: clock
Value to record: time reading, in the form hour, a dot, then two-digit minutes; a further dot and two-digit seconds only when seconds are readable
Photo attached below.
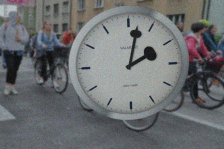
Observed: 2.02
